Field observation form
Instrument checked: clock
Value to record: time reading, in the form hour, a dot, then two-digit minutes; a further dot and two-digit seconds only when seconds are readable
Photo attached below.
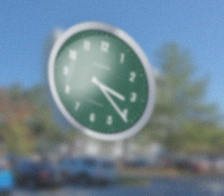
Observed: 3.21
